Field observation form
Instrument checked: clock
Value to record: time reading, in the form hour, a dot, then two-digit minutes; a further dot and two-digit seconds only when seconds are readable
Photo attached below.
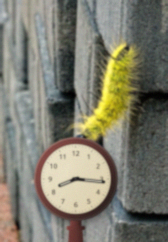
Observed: 8.16
